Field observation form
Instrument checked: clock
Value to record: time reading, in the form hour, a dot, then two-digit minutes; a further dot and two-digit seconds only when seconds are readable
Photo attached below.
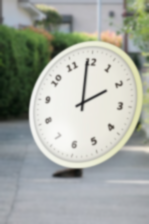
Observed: 1.59
